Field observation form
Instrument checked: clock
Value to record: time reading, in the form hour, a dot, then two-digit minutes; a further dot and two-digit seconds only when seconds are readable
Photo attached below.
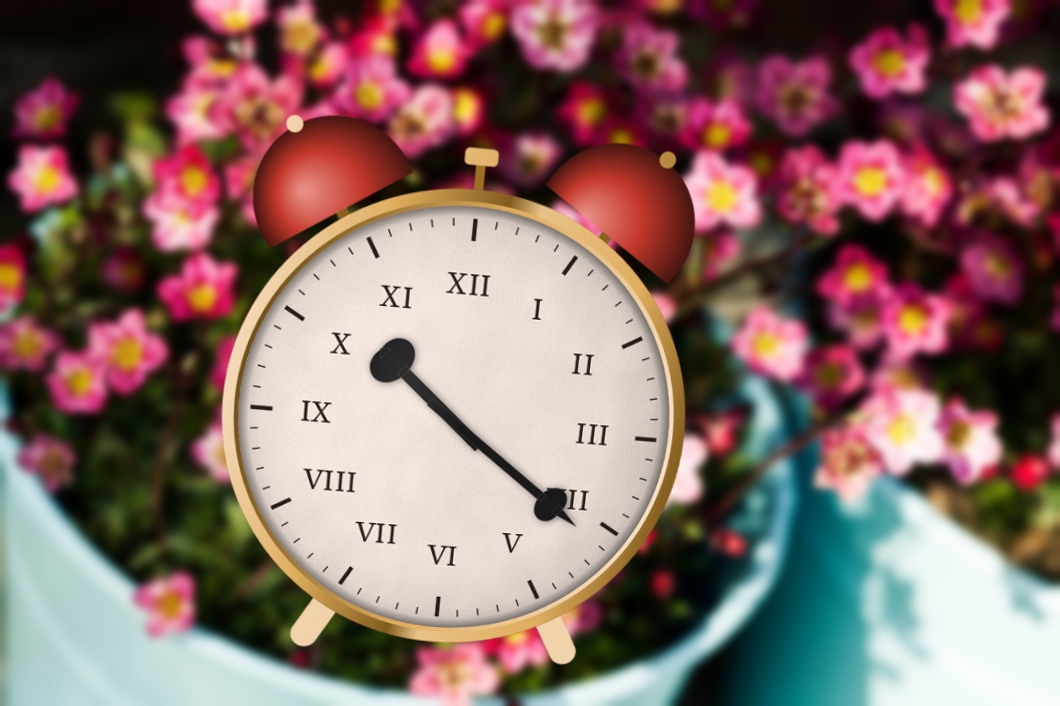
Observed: 10.21
